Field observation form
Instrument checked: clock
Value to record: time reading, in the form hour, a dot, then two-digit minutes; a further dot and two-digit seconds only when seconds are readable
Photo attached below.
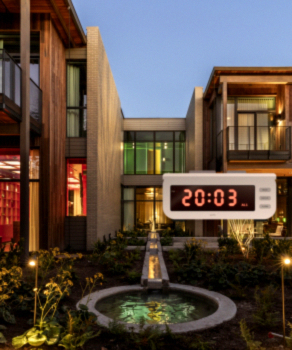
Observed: 20.03
